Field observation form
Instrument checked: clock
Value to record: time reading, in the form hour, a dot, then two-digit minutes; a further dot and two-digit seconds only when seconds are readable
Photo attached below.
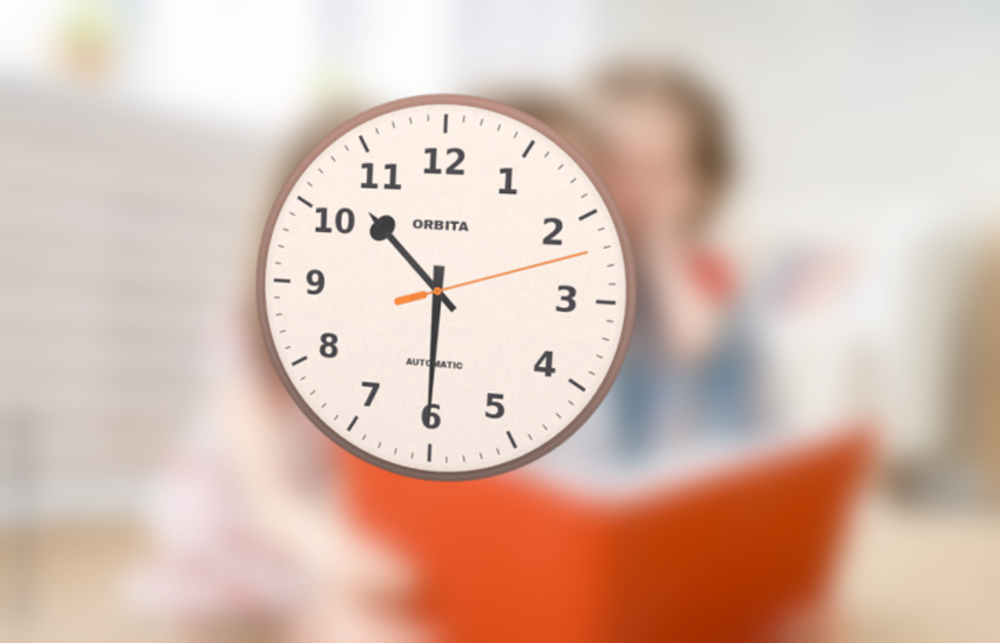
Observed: 10.30.12
